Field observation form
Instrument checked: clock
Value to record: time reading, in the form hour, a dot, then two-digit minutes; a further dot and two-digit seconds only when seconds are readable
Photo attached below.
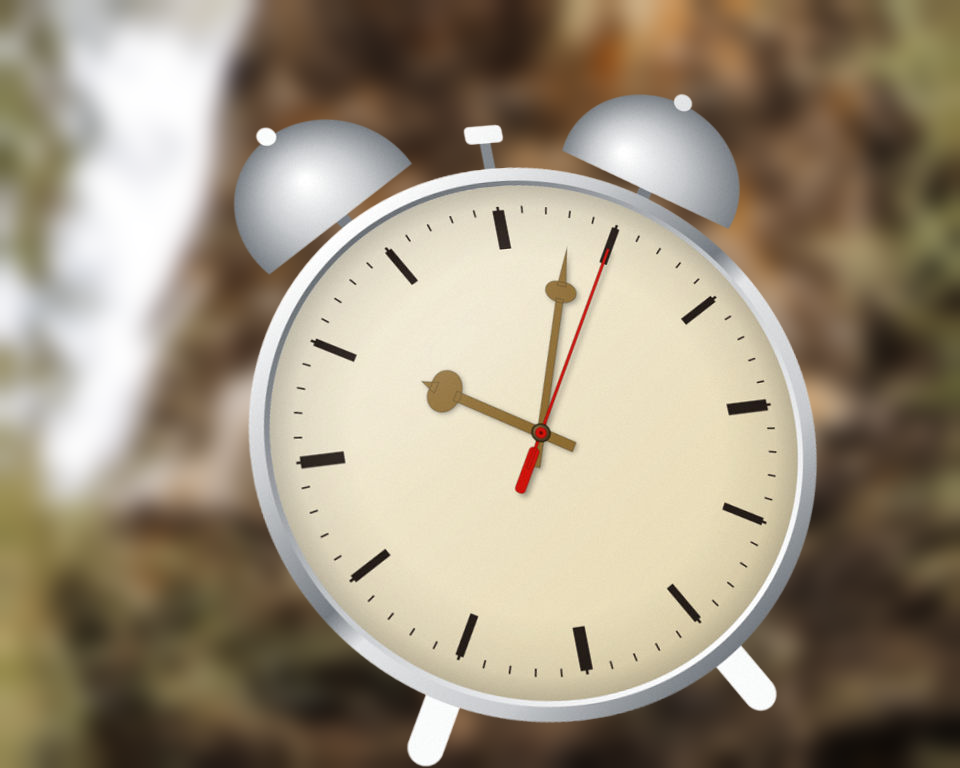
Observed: 10.03.05
